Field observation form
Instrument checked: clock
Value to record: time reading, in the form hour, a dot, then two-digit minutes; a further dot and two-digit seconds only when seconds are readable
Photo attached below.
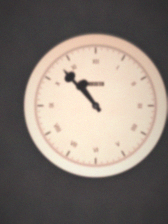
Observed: 10.53
